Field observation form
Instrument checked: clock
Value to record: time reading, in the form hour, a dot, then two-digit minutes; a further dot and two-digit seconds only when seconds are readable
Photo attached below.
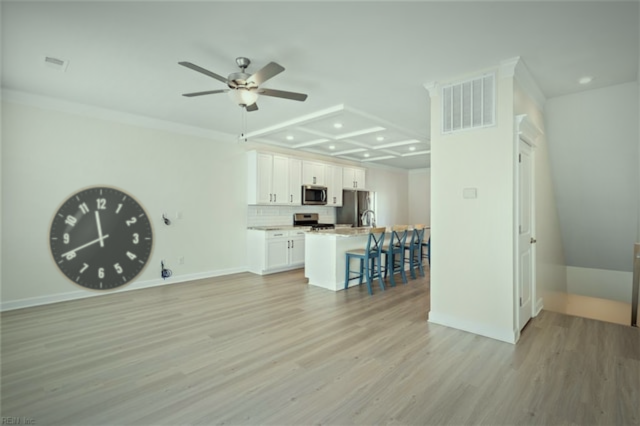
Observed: 11.41
